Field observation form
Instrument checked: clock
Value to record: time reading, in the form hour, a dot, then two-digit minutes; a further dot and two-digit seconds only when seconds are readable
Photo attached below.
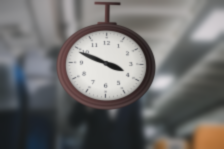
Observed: 3.49
